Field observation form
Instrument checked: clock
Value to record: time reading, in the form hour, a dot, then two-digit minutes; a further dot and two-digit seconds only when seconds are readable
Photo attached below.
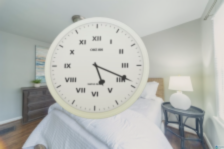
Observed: 5.19
